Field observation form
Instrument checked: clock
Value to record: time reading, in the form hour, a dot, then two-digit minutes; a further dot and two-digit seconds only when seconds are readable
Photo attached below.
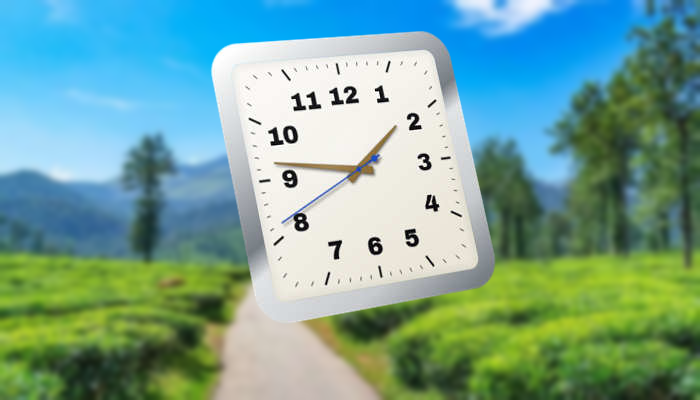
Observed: 1.46.41
